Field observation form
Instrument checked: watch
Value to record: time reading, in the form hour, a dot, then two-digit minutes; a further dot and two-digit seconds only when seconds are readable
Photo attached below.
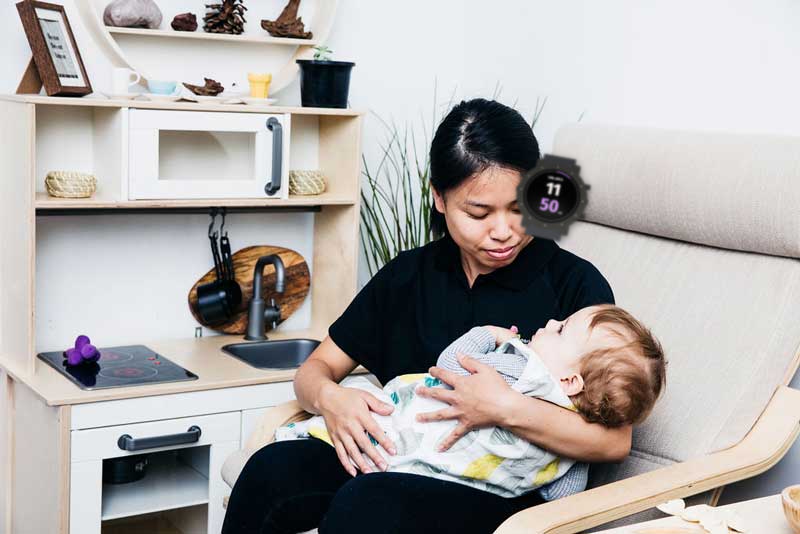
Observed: 11.50
